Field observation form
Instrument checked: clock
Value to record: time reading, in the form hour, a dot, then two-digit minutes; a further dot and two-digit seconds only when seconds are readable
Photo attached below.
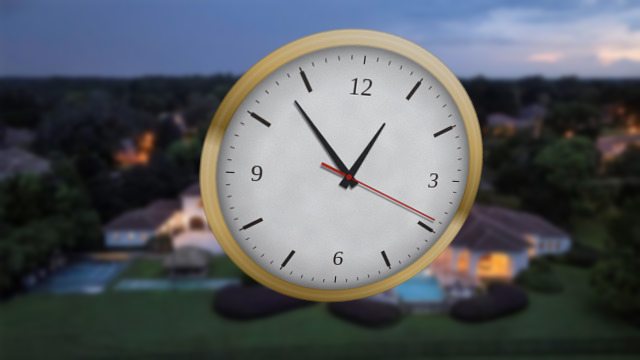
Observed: 12.53.19
